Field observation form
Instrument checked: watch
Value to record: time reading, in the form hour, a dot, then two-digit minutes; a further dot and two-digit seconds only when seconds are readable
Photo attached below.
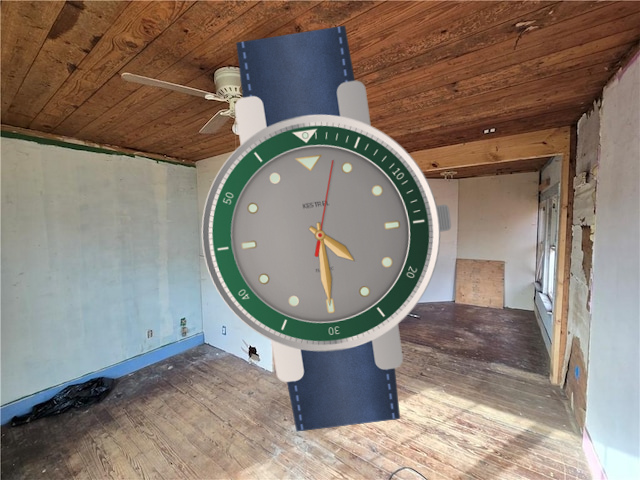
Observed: 4.30.03
